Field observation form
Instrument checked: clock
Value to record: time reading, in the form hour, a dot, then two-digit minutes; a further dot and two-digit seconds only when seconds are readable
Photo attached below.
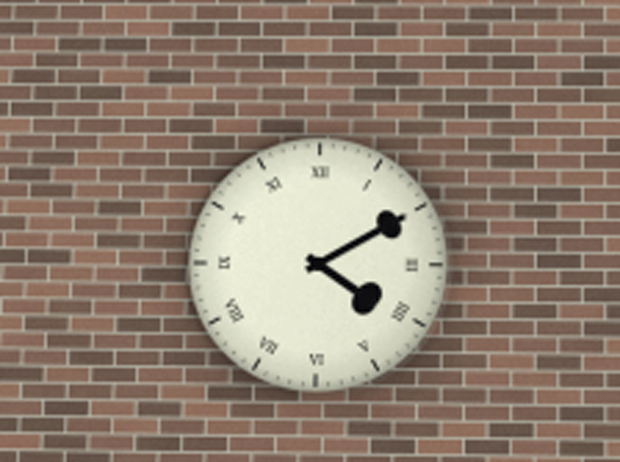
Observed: 4.10
